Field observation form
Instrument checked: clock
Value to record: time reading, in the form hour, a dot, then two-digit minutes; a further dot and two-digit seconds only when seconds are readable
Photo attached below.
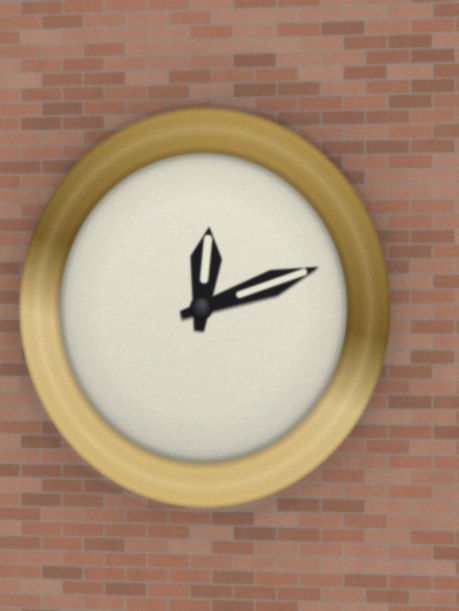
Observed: 12.12
